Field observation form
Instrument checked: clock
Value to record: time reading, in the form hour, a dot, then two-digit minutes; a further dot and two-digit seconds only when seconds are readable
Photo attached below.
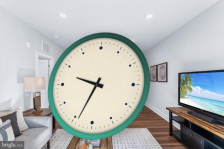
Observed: 9.34
